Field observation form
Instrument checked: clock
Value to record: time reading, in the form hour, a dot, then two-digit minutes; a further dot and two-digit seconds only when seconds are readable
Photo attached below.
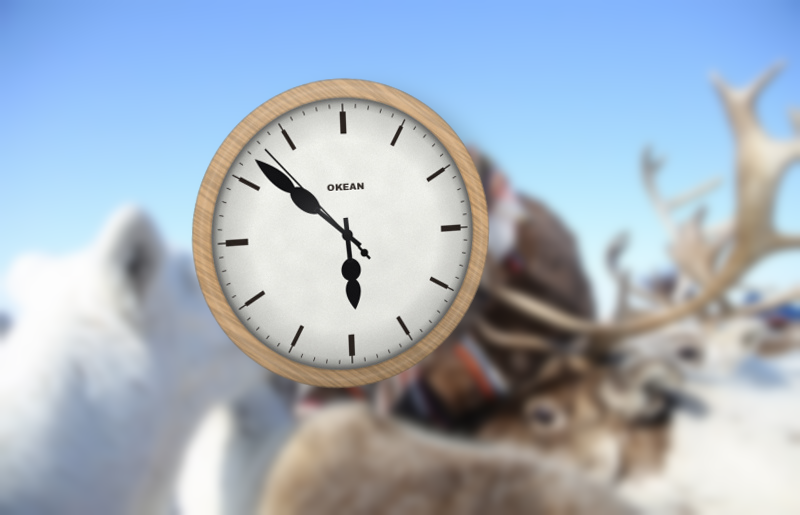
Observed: 5.51.53
